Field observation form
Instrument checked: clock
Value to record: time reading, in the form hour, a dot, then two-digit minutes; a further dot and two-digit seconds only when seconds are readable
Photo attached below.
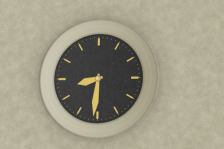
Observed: 8.31
